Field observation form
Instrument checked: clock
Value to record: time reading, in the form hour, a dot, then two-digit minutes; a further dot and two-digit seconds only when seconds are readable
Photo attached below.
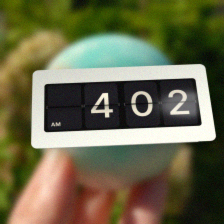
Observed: 4.02
